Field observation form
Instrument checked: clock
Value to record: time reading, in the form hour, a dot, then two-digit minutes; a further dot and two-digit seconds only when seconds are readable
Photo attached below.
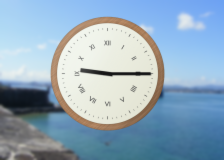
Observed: 9.15
